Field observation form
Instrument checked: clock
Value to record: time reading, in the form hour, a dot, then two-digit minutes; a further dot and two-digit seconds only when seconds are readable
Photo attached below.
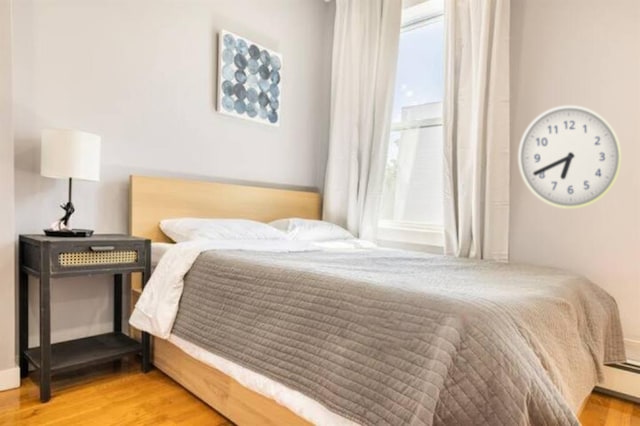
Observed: 6.41
